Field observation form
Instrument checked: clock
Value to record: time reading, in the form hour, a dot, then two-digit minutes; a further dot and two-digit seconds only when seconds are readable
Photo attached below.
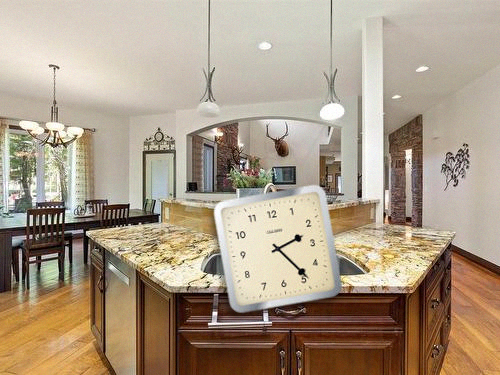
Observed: 2.24
